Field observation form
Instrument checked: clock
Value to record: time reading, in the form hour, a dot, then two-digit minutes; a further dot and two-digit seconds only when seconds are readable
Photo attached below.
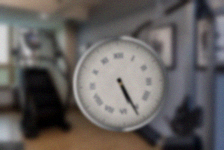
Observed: 5.26
